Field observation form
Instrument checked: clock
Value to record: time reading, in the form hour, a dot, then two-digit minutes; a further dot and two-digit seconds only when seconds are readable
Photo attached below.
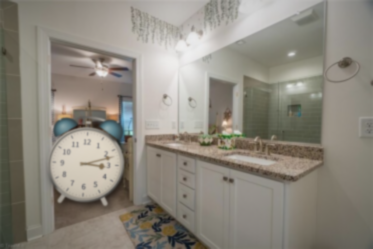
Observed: 3.12
